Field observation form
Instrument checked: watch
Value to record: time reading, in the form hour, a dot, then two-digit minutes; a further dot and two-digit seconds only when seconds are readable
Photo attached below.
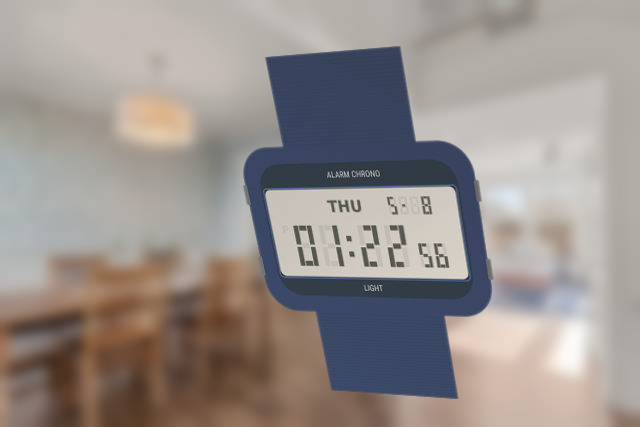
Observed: 1.22.56
